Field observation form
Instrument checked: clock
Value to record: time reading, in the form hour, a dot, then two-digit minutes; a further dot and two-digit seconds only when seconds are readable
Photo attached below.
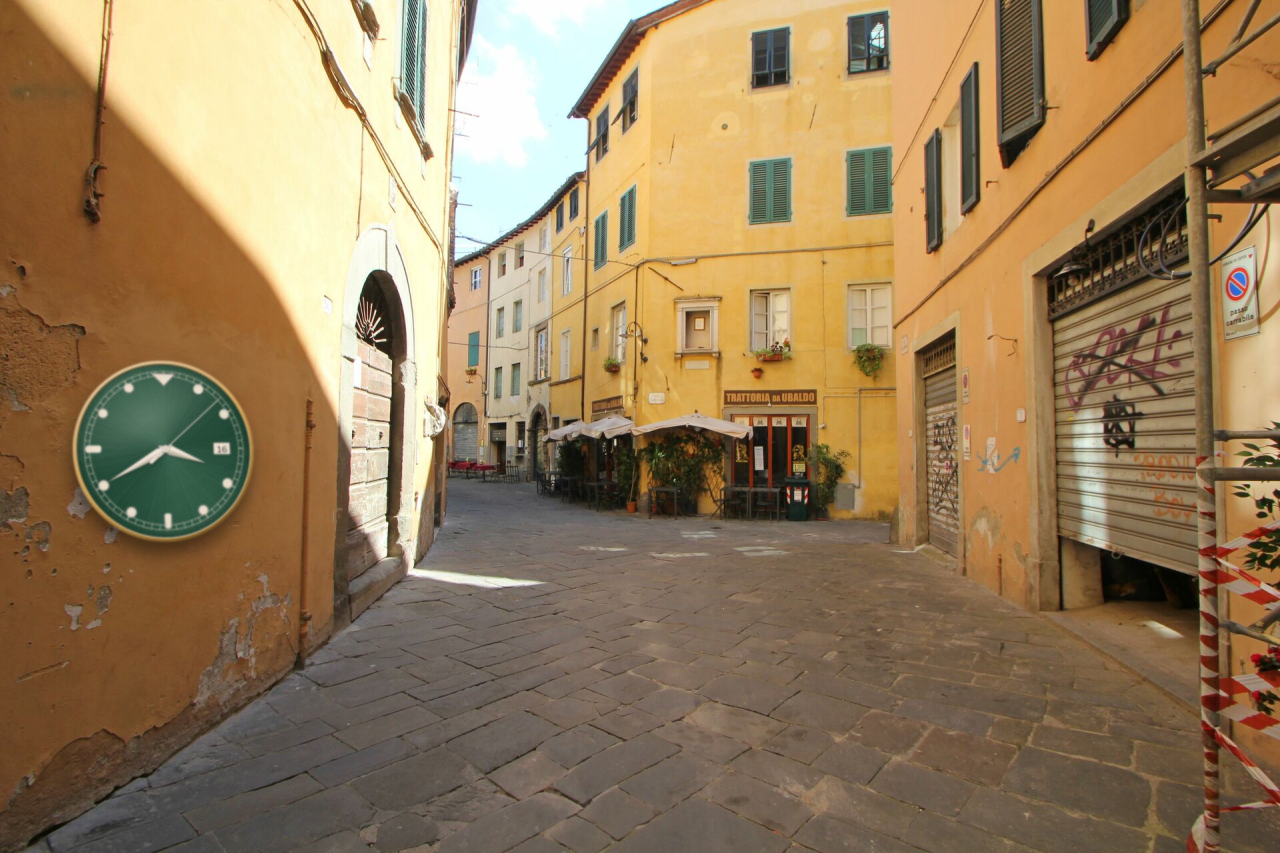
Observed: 3.40.08
